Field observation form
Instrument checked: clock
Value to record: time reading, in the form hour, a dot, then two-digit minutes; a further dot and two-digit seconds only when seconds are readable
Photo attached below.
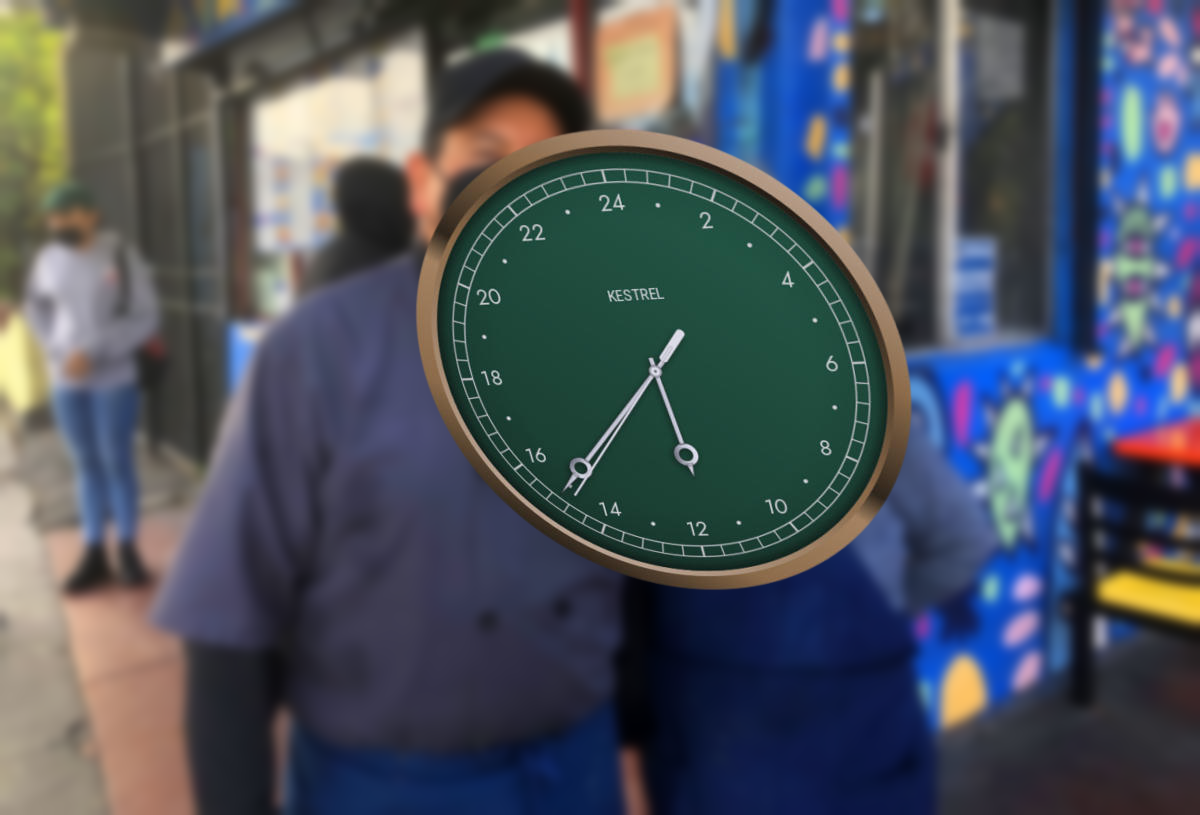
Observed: 11.37.37
